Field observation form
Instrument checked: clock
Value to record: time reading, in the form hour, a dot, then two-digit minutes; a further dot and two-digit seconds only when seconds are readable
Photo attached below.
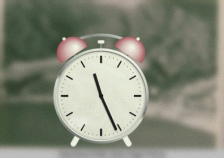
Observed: 11.26
